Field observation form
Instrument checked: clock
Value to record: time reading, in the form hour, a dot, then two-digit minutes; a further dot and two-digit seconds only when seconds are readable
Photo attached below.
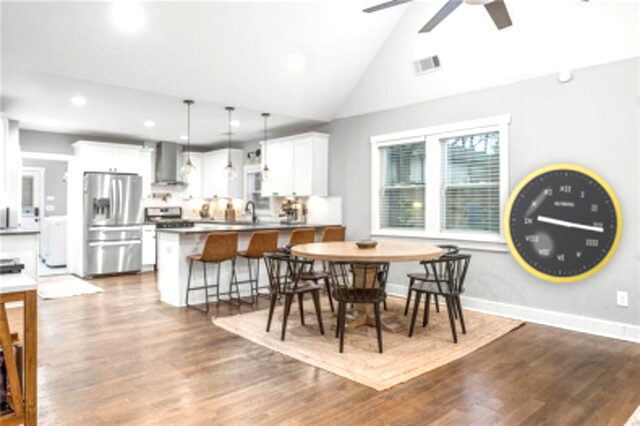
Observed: 9.16
